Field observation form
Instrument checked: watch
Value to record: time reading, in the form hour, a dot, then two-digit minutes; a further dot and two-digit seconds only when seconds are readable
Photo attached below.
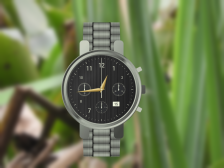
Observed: 12.44
